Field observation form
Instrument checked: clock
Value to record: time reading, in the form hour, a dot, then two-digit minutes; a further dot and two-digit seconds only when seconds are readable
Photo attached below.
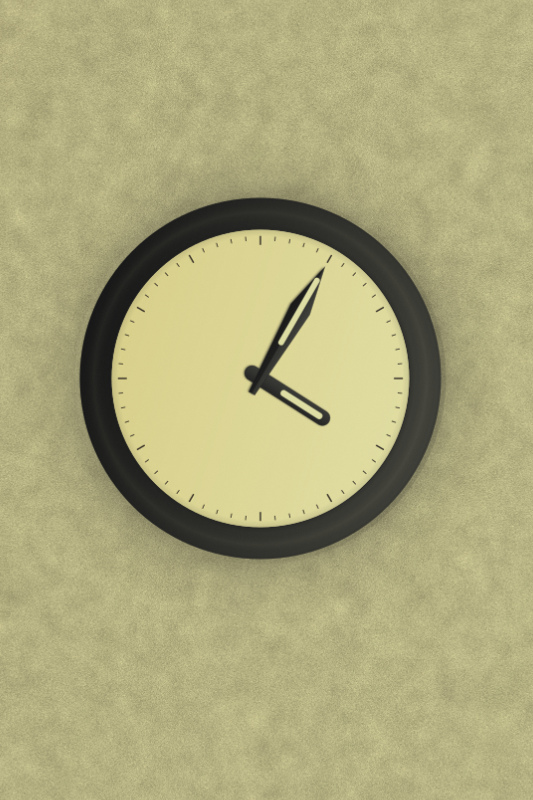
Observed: 4.05
